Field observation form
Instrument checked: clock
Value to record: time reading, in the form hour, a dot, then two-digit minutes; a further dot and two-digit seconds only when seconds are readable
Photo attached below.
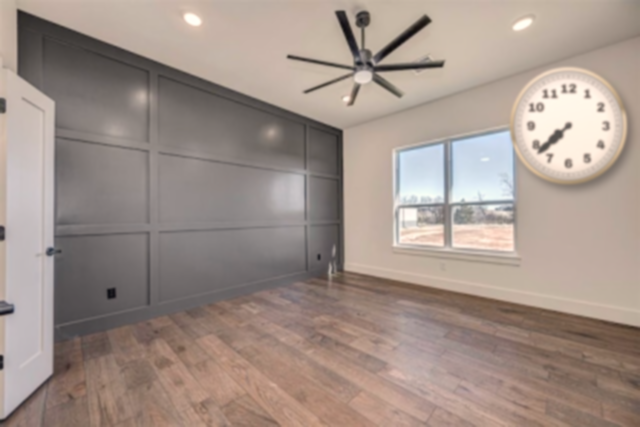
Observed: 7.38
